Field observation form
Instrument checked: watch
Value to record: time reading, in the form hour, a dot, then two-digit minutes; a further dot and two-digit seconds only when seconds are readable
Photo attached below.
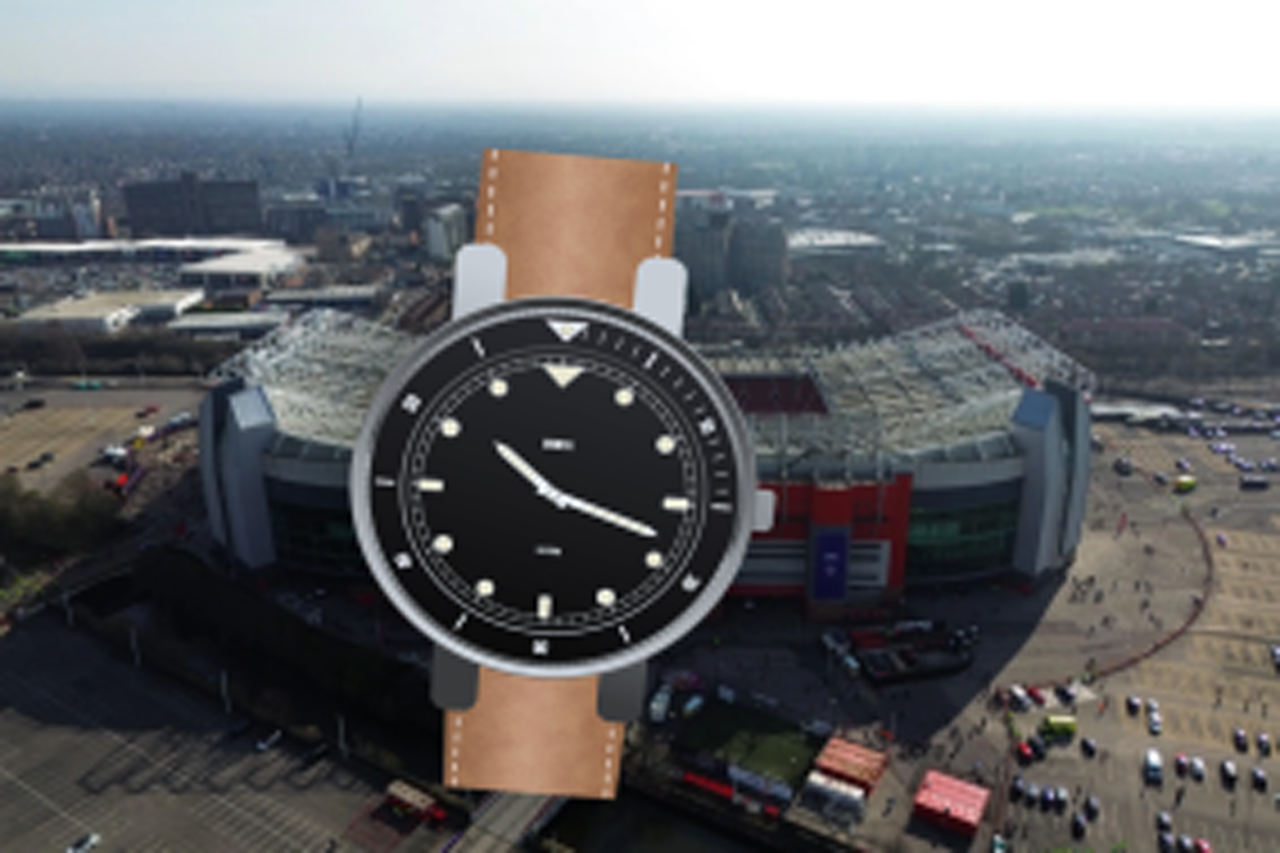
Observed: 10.18
